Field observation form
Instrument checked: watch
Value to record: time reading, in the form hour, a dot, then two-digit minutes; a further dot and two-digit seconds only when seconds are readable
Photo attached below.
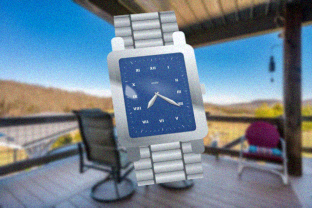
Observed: 7.21
